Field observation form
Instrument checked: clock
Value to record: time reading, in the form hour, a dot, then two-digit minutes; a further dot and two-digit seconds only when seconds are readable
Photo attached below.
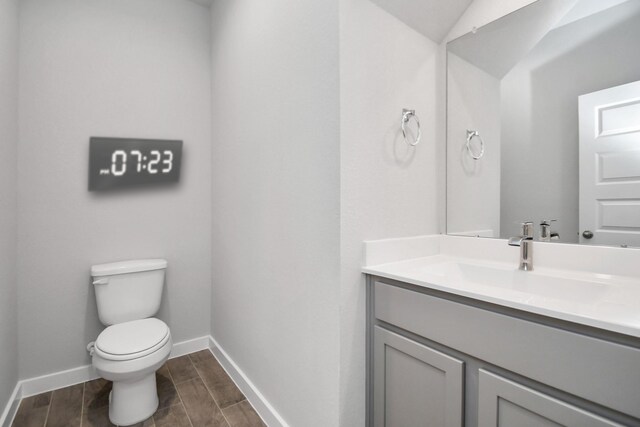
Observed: 7.23
